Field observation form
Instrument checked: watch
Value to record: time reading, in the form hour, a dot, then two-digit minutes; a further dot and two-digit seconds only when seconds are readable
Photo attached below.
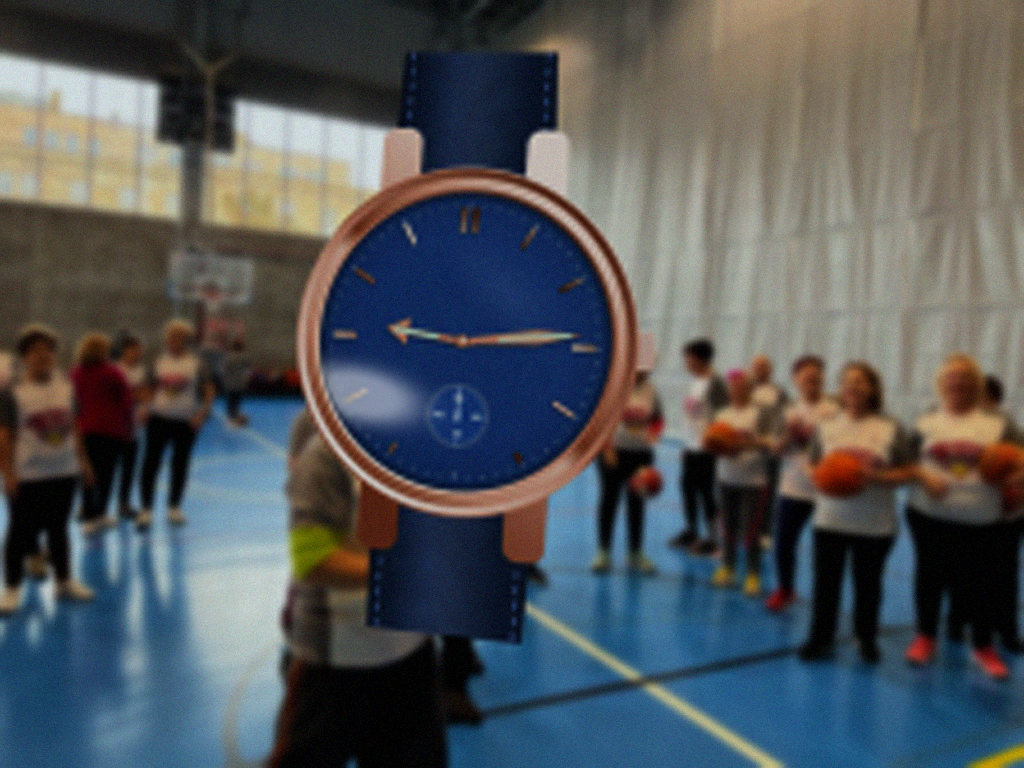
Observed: 9.14
